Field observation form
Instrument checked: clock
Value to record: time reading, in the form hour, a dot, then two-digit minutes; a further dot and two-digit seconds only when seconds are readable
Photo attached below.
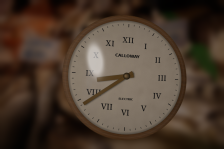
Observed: 8.39
